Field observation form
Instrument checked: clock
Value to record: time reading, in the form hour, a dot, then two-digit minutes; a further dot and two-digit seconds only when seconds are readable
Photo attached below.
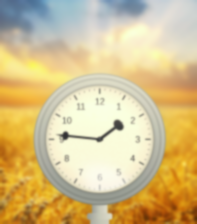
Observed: 1.46
